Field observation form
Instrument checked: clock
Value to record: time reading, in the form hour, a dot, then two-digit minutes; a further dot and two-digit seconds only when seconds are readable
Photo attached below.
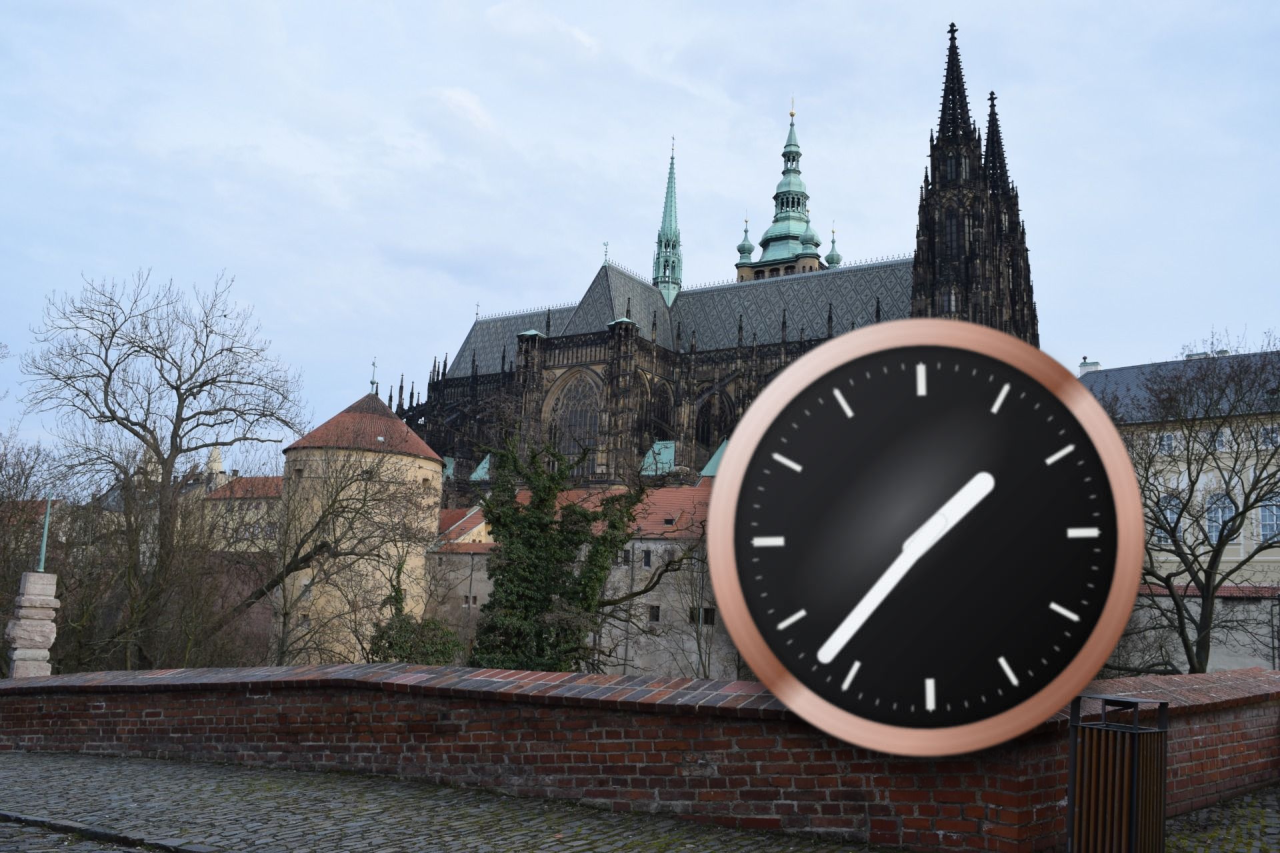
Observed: 1.37
